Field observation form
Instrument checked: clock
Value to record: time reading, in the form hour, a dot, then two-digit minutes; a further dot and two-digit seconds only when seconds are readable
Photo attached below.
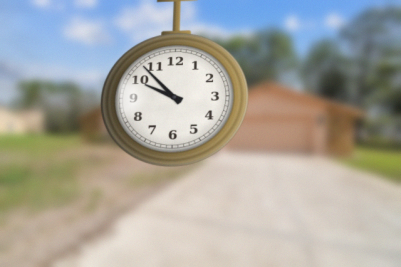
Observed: 9.53
